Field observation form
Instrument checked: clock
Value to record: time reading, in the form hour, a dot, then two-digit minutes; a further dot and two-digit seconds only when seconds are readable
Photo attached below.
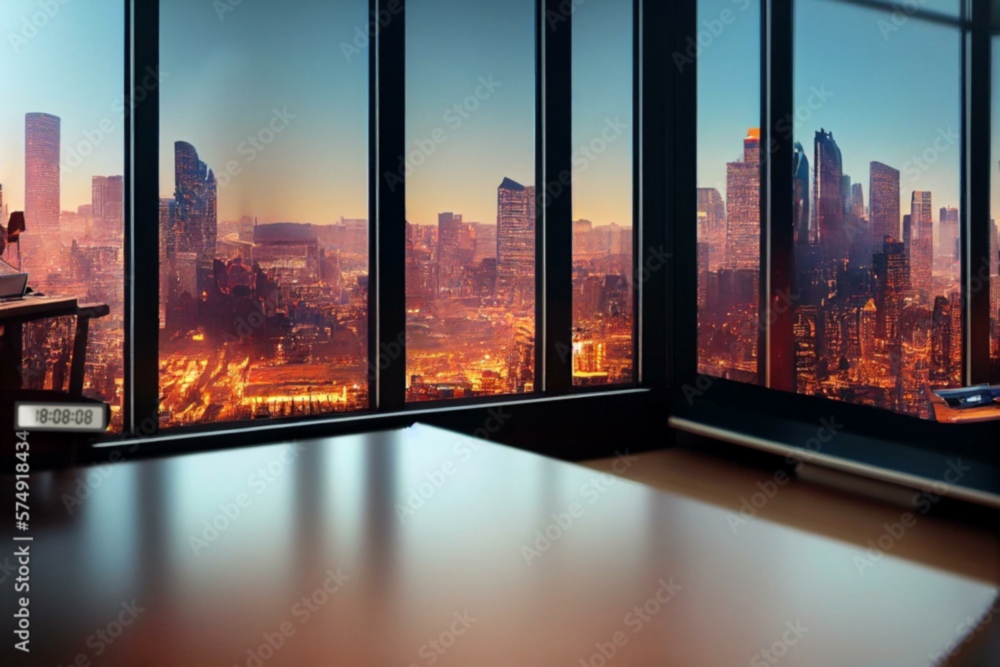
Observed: 18.08.08
